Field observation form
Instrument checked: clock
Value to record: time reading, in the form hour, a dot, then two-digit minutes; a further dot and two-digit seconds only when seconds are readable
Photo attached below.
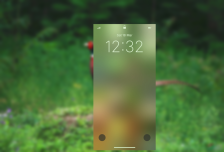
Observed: 12.32
